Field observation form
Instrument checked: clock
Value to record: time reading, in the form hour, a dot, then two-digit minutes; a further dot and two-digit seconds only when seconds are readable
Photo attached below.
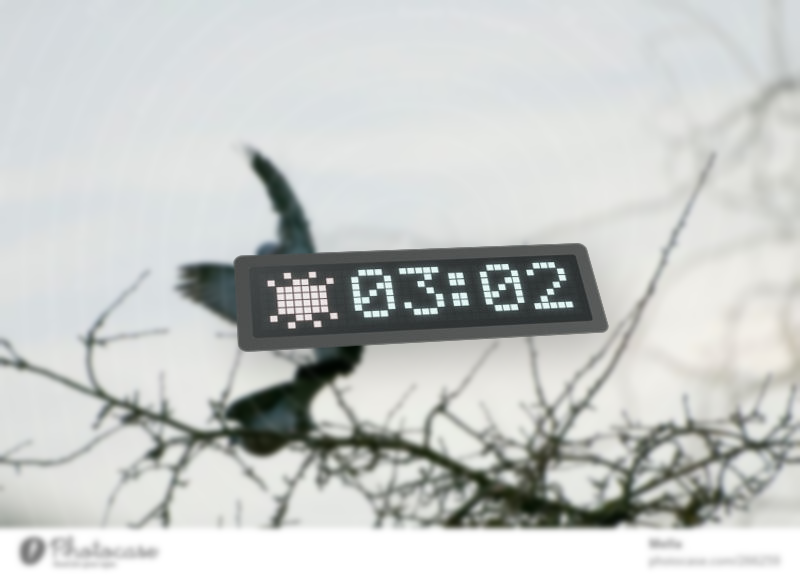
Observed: 3.02
